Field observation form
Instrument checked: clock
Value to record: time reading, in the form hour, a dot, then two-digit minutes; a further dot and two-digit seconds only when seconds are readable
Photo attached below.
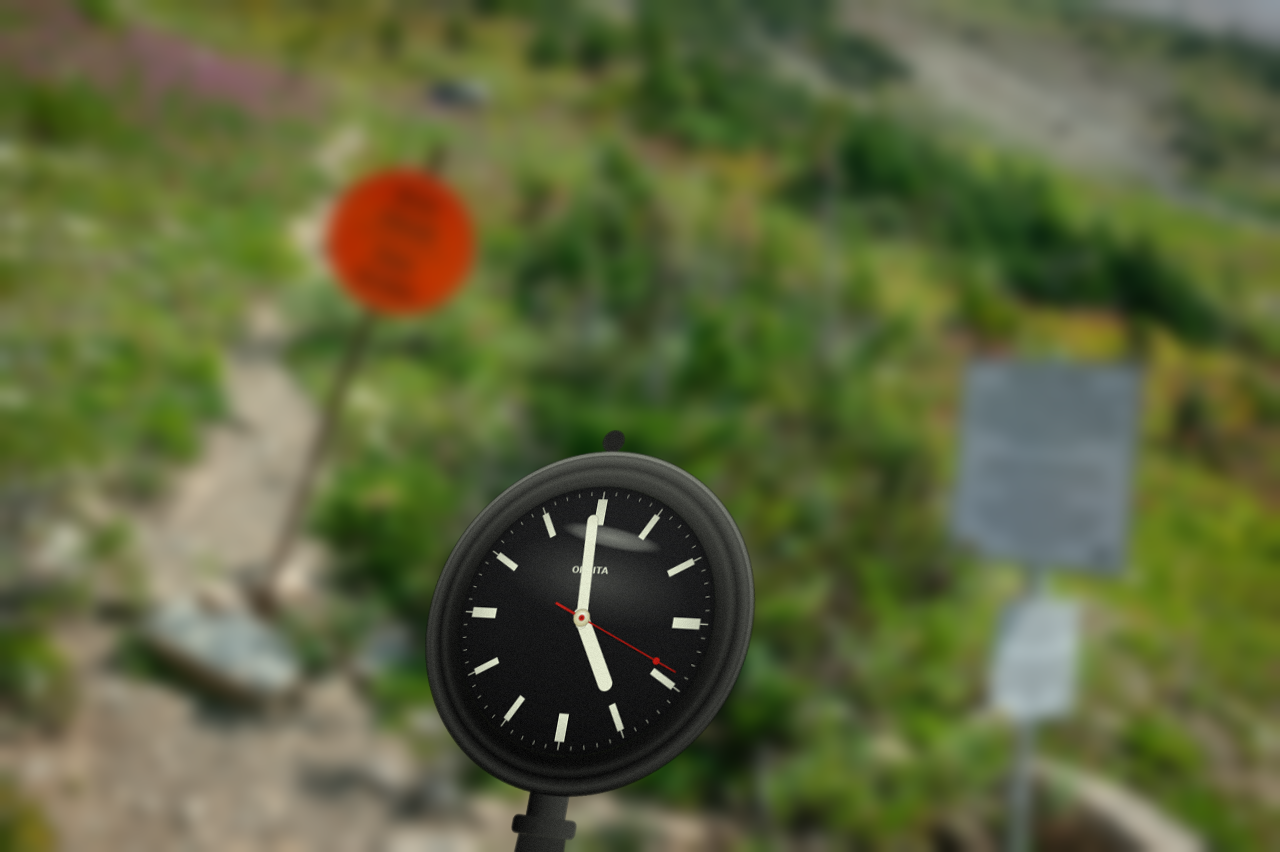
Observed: 4.59.19
